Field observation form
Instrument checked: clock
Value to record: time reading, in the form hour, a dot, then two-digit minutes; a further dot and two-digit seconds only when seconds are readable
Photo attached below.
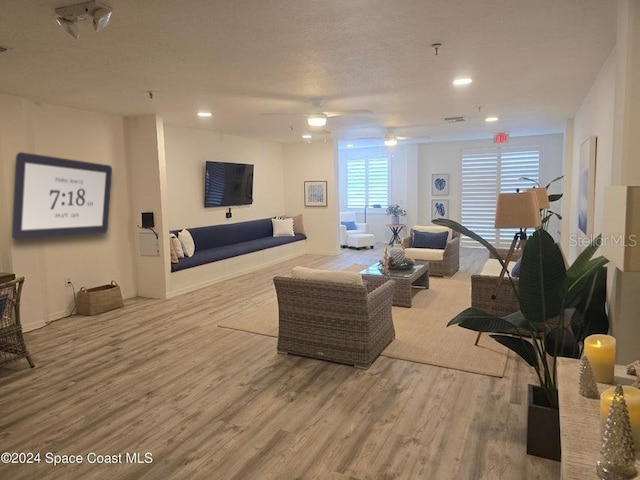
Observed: 7.18
